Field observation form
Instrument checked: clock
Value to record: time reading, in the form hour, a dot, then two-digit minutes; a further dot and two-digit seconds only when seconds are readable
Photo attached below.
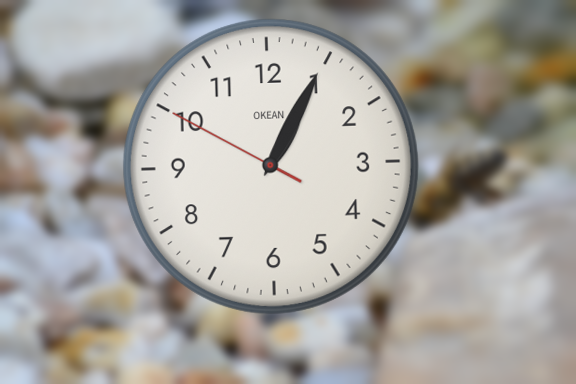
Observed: 1.04.50
